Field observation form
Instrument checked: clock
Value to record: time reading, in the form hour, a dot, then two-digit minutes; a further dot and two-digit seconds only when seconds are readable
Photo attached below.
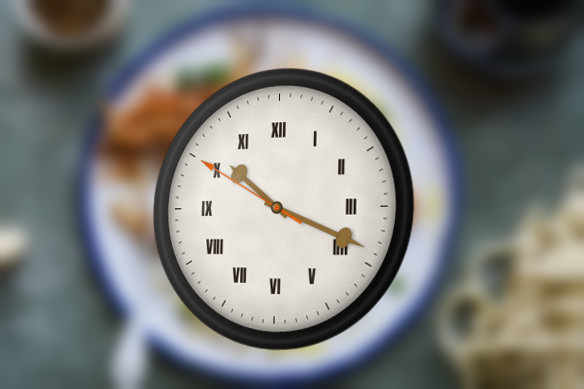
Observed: 10.18.50
